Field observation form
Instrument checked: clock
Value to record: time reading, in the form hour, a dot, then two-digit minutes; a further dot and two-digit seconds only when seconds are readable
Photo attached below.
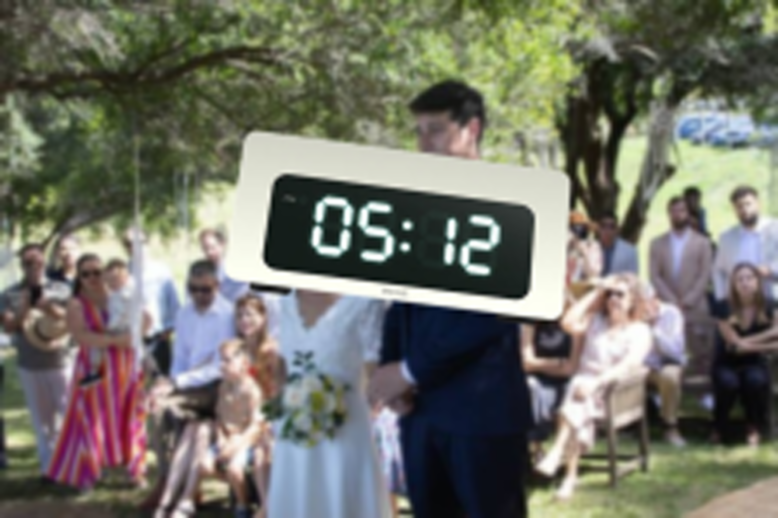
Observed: 5.12
